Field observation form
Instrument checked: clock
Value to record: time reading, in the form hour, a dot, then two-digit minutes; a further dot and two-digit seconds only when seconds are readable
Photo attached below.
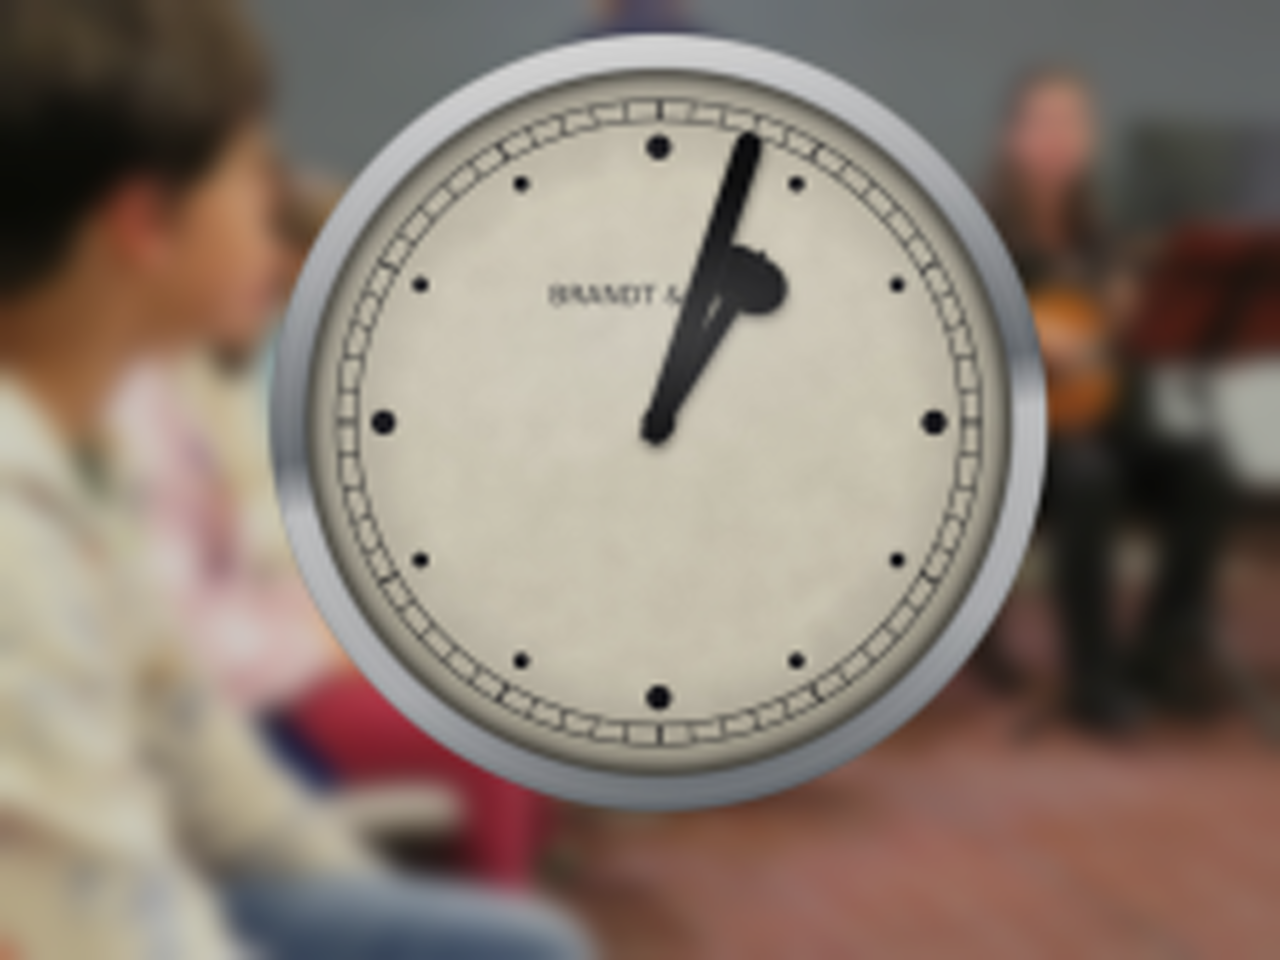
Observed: 1.03
